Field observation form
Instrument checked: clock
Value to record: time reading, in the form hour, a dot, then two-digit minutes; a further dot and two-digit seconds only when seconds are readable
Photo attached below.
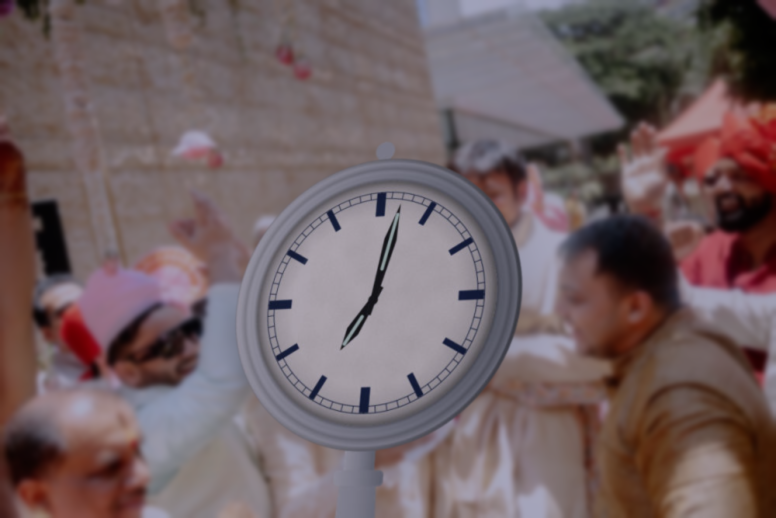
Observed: 7.02
